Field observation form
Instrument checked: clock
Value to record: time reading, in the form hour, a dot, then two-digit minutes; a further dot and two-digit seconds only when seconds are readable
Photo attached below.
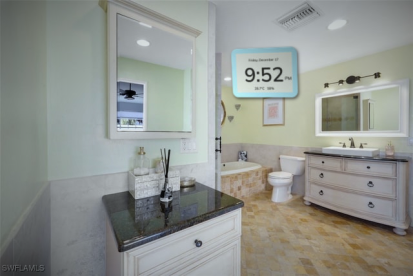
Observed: 9.52
